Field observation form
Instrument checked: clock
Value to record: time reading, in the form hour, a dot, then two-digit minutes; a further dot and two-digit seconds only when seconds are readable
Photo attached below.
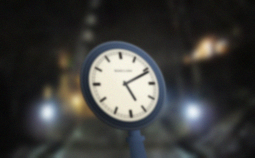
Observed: 5.11
